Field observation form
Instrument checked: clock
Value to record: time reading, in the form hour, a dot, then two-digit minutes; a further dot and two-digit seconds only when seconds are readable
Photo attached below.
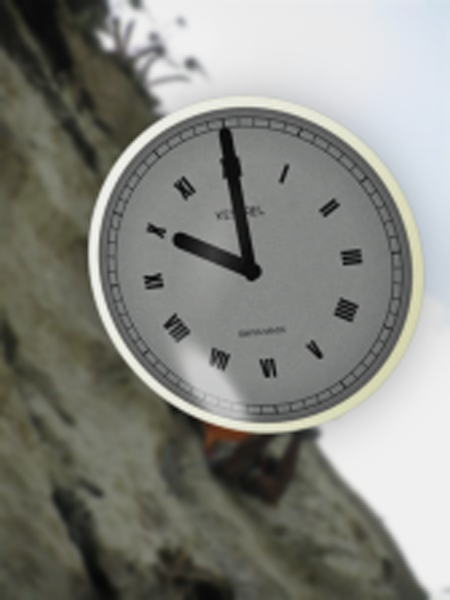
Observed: 10.00
